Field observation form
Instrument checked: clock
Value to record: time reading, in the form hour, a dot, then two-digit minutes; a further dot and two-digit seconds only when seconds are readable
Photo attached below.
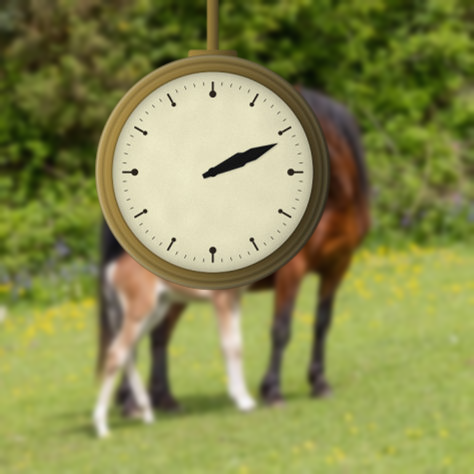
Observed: 2.11
